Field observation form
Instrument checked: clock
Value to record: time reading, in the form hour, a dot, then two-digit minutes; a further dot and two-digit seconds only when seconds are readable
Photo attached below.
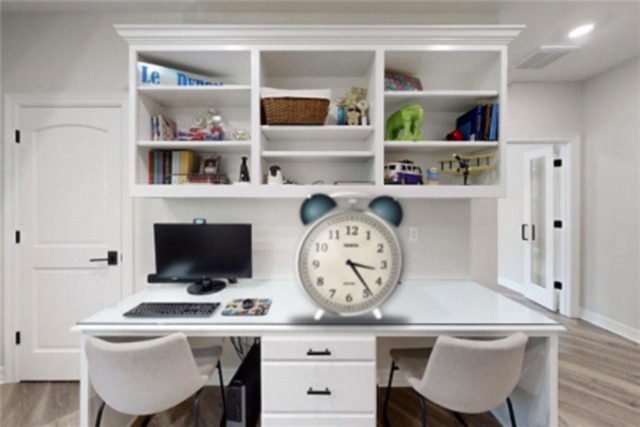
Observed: 3.24
